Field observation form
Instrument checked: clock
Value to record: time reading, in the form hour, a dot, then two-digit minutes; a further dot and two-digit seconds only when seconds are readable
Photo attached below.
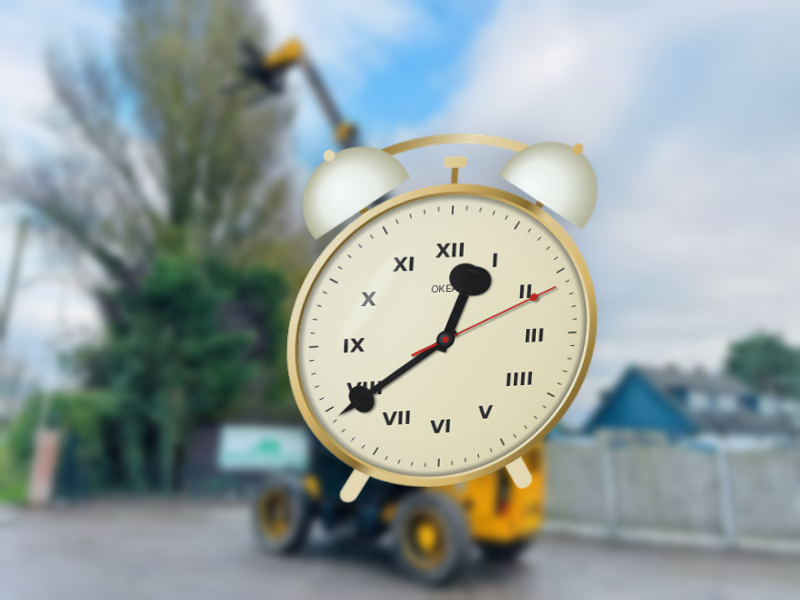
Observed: 12.39.11
